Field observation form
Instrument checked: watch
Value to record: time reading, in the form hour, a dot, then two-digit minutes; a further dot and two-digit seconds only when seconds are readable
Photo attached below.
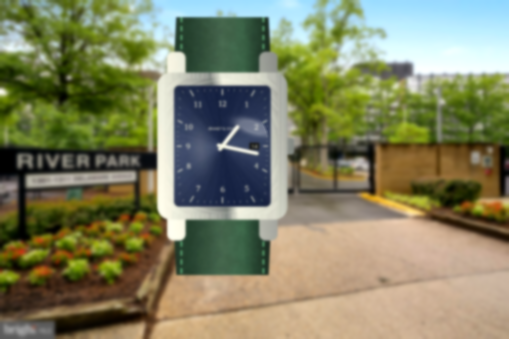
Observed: 1.17
